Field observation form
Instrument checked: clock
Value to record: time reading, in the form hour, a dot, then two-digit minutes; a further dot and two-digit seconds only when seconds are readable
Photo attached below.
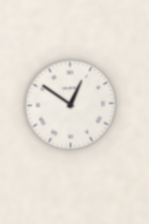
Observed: 12.51
